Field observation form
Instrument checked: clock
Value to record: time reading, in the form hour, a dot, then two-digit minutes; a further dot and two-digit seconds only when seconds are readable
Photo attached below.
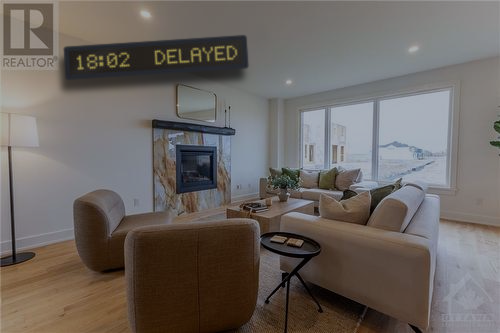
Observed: 18.02
